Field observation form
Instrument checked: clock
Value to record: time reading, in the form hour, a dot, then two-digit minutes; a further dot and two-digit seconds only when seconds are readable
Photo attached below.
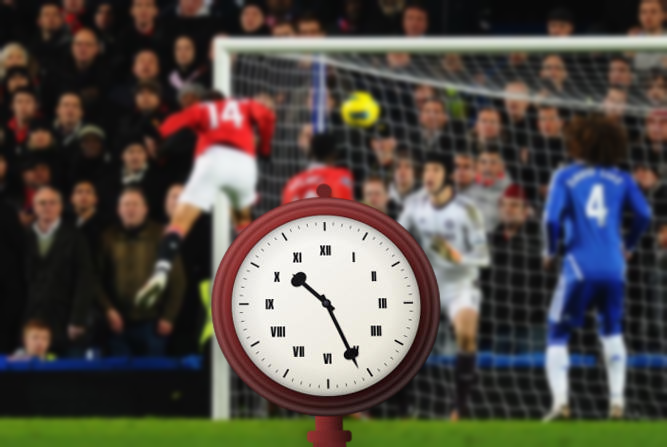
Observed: 10.26
